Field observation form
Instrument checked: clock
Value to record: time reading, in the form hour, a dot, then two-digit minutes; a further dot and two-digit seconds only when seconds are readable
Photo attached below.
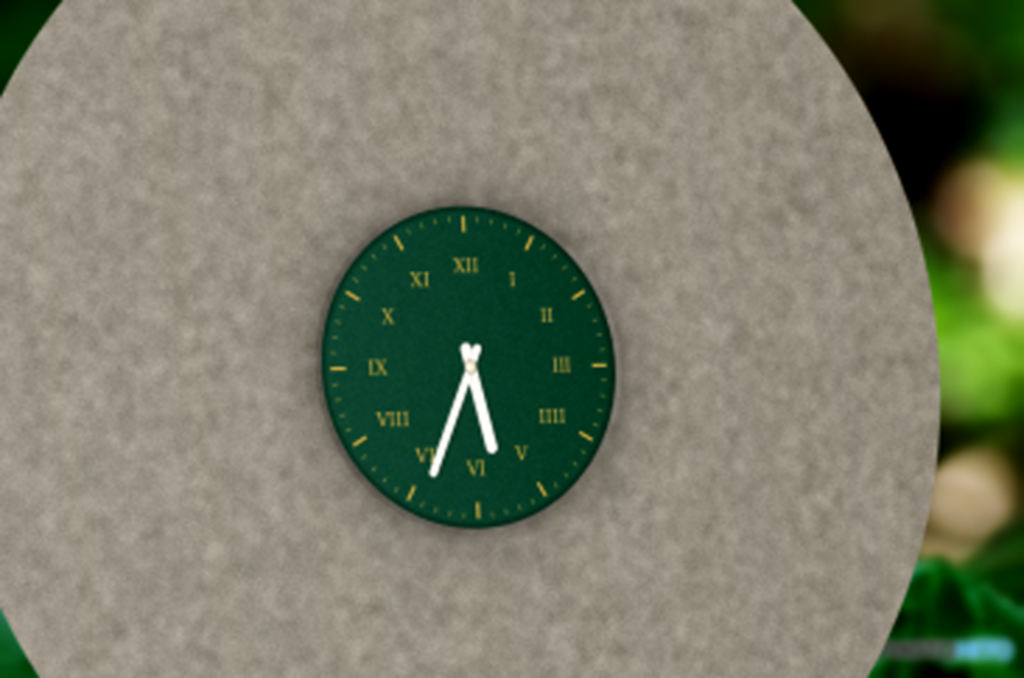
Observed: 5.34
